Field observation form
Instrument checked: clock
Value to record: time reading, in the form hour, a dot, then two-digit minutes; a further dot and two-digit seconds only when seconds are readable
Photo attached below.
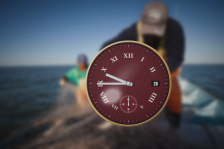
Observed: 9.45
